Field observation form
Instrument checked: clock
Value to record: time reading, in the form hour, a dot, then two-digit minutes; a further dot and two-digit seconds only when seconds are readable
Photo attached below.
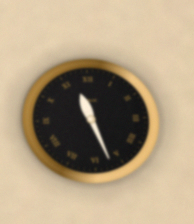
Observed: 11.27
